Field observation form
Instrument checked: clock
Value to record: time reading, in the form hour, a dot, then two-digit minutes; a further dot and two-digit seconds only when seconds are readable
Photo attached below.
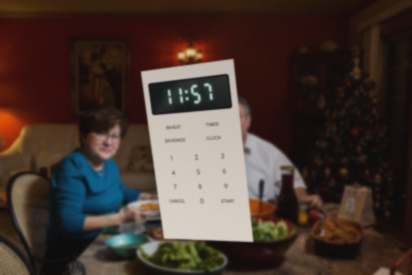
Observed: 11.57
